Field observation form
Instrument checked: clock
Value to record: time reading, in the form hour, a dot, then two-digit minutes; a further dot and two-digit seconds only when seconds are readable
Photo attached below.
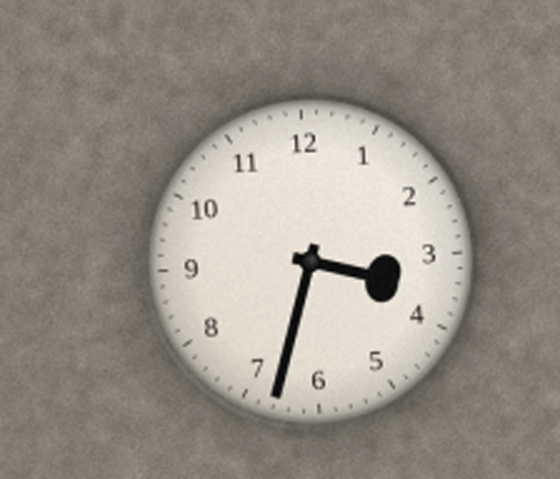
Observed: 3.33
